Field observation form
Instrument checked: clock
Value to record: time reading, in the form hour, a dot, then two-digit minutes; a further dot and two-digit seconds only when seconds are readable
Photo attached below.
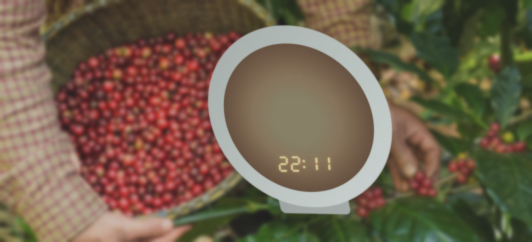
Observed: 22.11
